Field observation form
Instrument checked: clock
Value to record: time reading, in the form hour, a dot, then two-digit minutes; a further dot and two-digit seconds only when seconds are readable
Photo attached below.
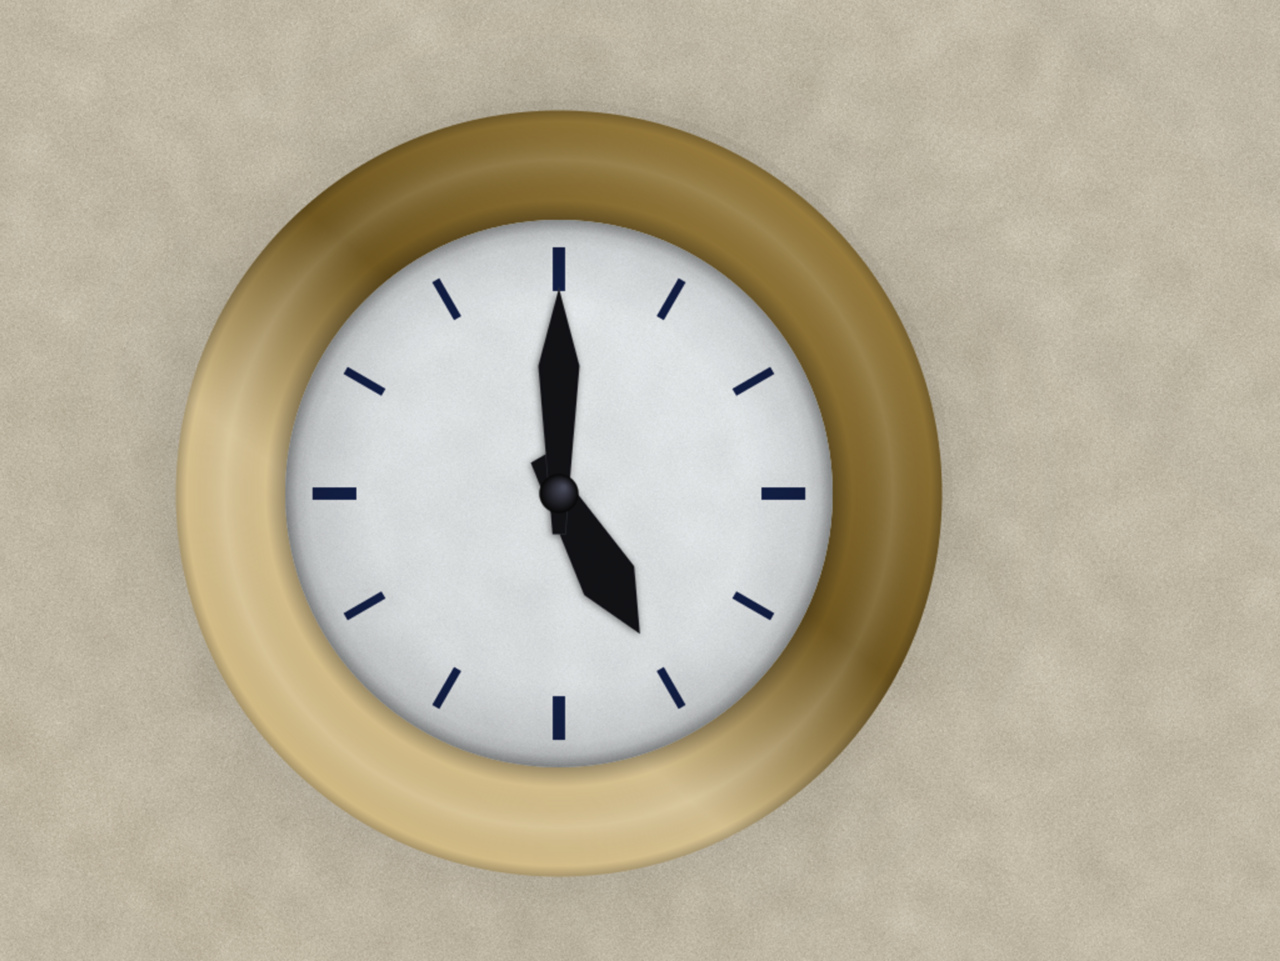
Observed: 5.00
